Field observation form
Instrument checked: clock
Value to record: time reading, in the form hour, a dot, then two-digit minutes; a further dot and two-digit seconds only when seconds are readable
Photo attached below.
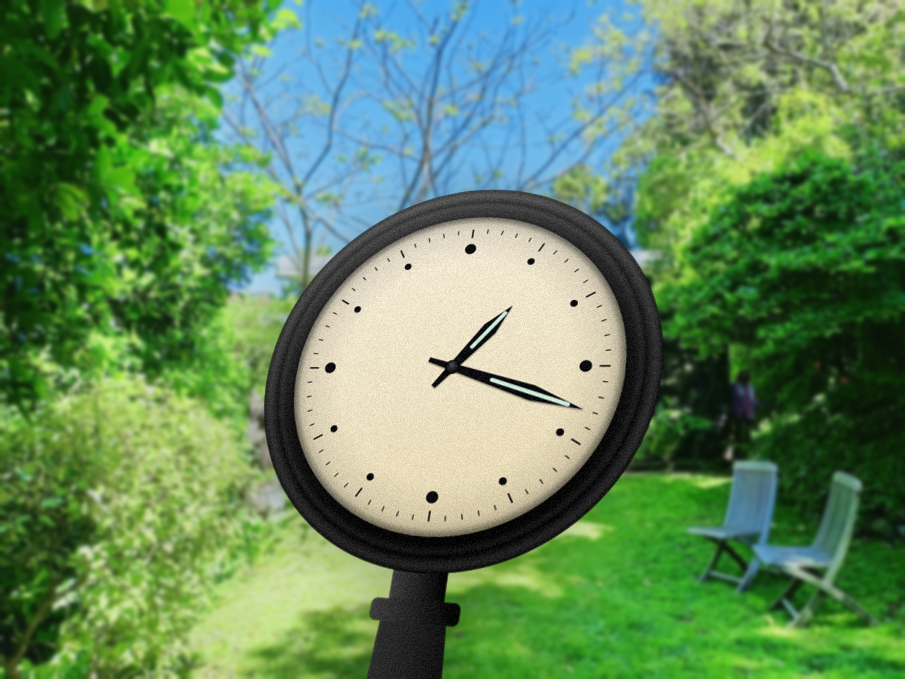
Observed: 1.18
